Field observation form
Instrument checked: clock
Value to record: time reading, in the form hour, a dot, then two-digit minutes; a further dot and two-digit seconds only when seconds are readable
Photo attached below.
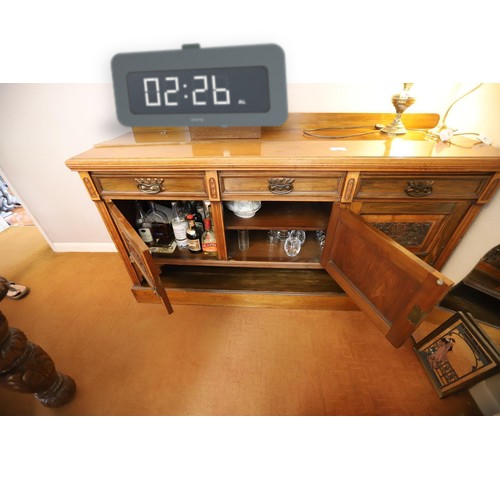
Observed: 2.26
